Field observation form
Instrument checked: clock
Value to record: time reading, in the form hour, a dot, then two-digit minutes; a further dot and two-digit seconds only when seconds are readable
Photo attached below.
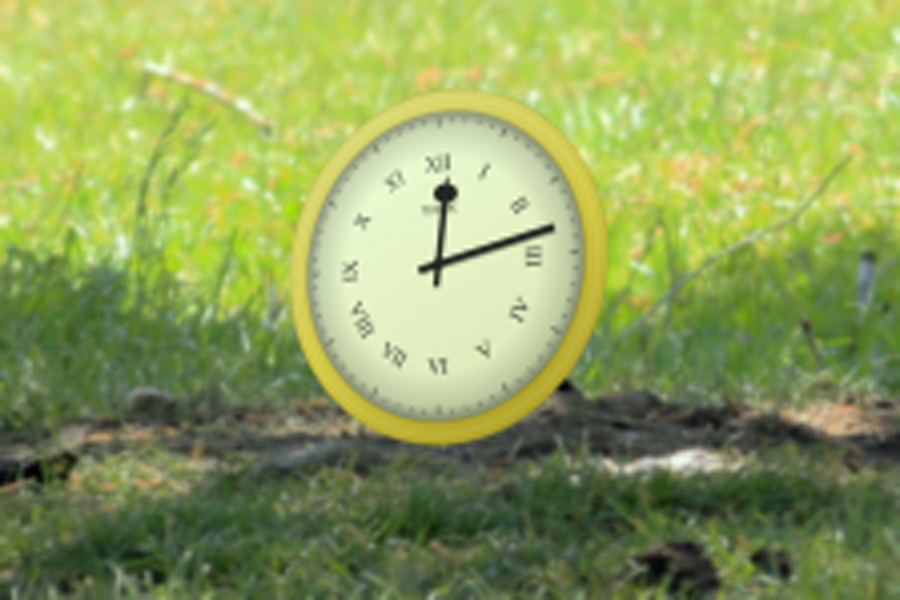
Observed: 12.13
